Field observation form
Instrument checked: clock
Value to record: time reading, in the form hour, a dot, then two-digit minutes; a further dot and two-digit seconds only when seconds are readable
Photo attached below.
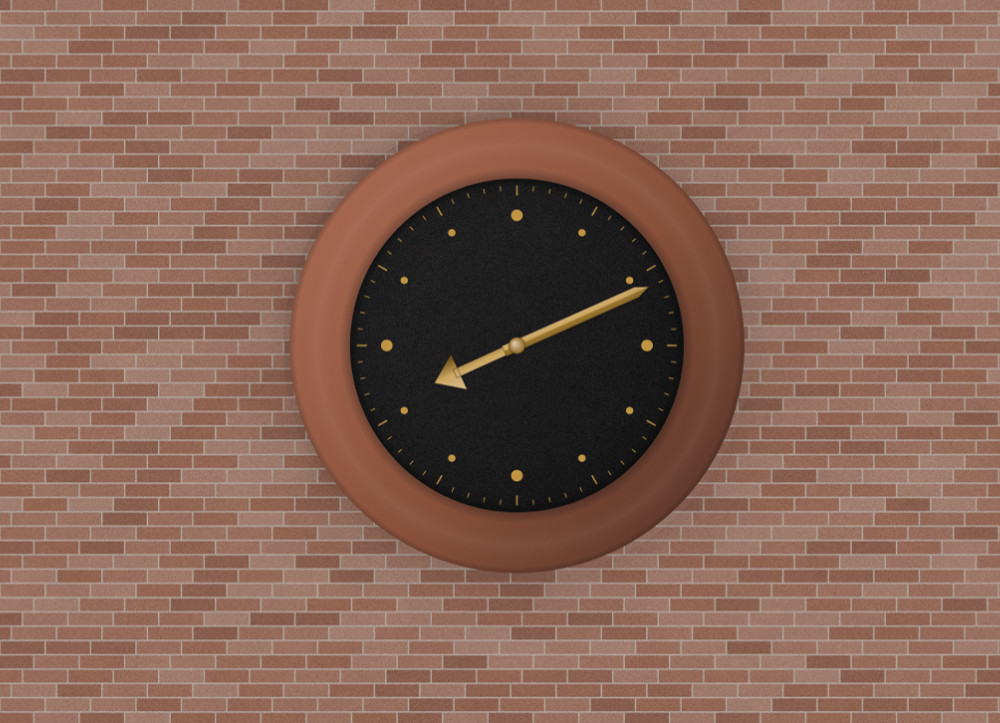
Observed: 8.11
